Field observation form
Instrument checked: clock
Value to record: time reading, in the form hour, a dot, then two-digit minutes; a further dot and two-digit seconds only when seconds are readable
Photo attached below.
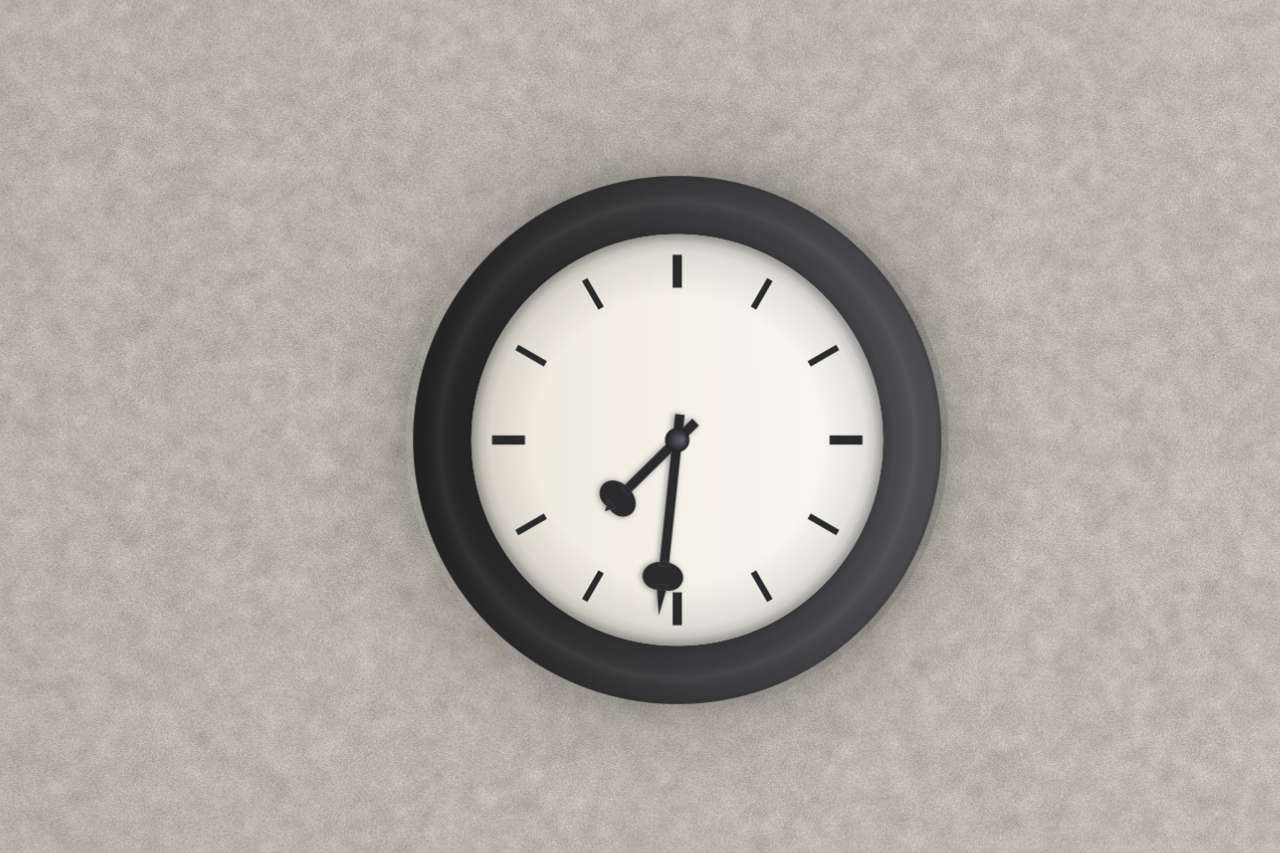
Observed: 7.31
